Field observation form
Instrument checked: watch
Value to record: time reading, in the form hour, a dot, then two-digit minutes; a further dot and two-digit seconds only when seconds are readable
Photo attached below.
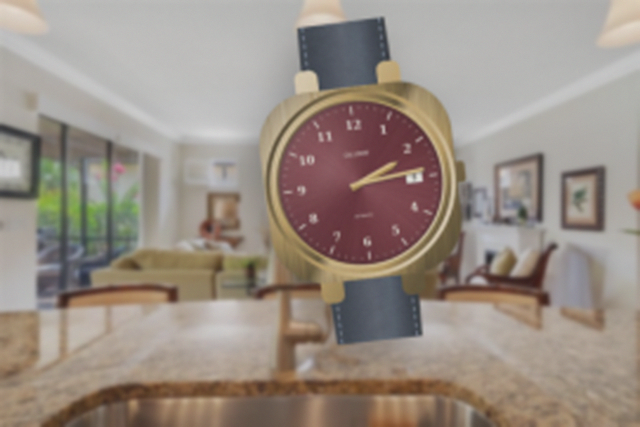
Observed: 2.14
